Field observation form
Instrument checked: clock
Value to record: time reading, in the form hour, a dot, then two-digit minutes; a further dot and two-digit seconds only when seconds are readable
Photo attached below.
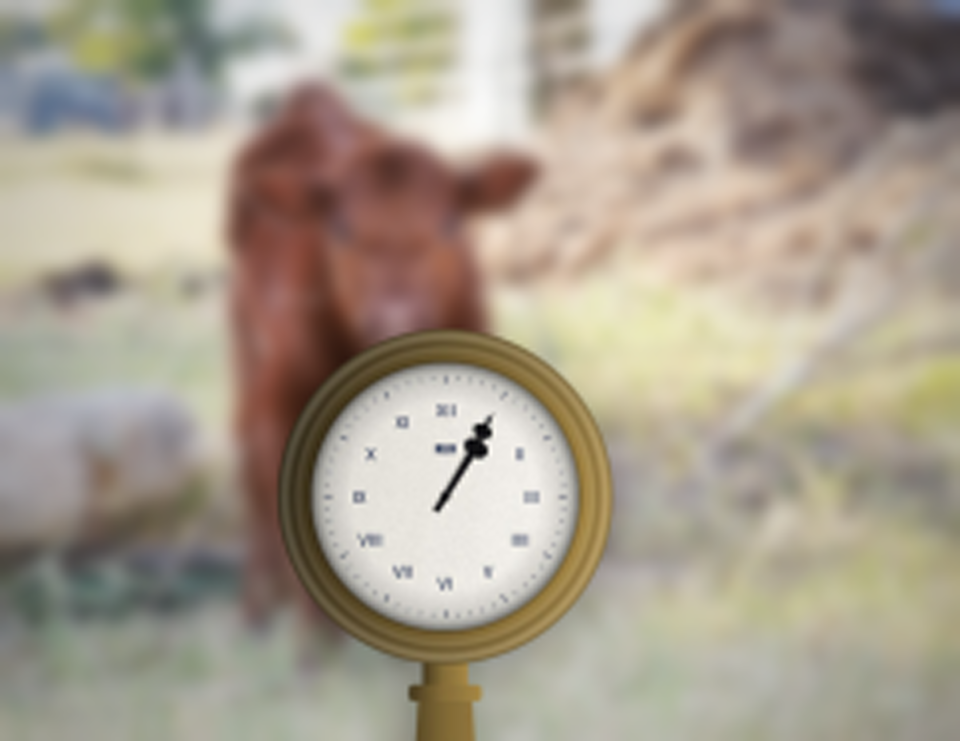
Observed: 1.05
